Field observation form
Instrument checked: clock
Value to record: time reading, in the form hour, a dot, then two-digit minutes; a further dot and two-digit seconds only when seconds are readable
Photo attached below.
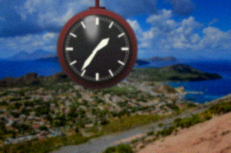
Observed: 1.36
